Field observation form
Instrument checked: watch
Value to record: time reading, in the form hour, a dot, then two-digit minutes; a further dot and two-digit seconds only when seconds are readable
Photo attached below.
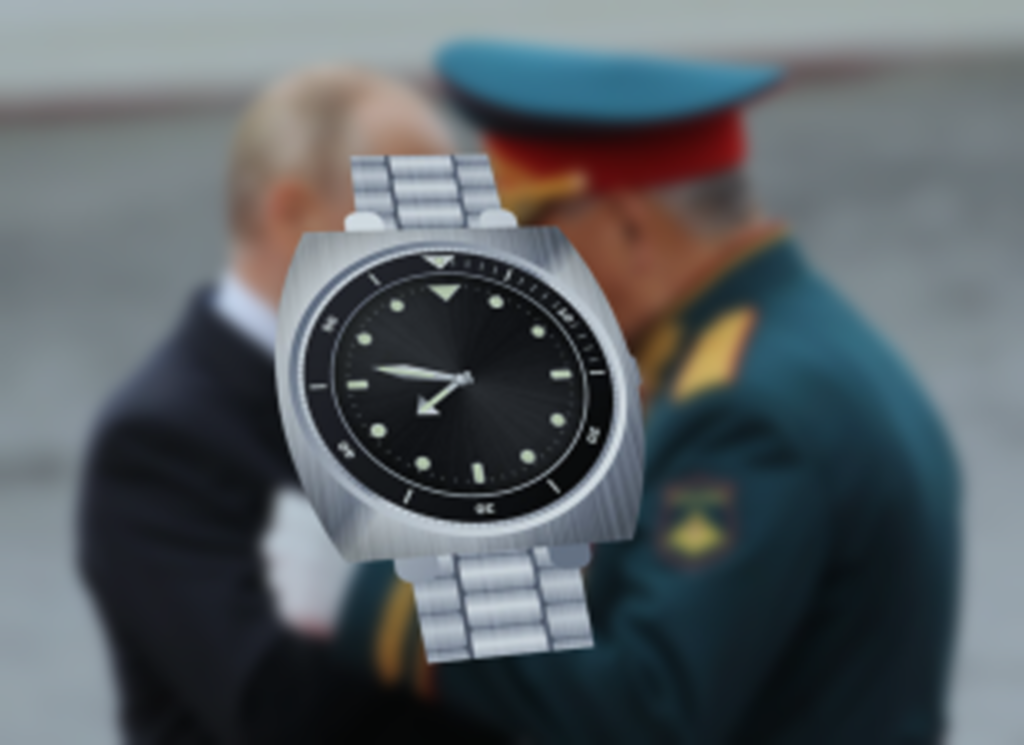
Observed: 7.47
